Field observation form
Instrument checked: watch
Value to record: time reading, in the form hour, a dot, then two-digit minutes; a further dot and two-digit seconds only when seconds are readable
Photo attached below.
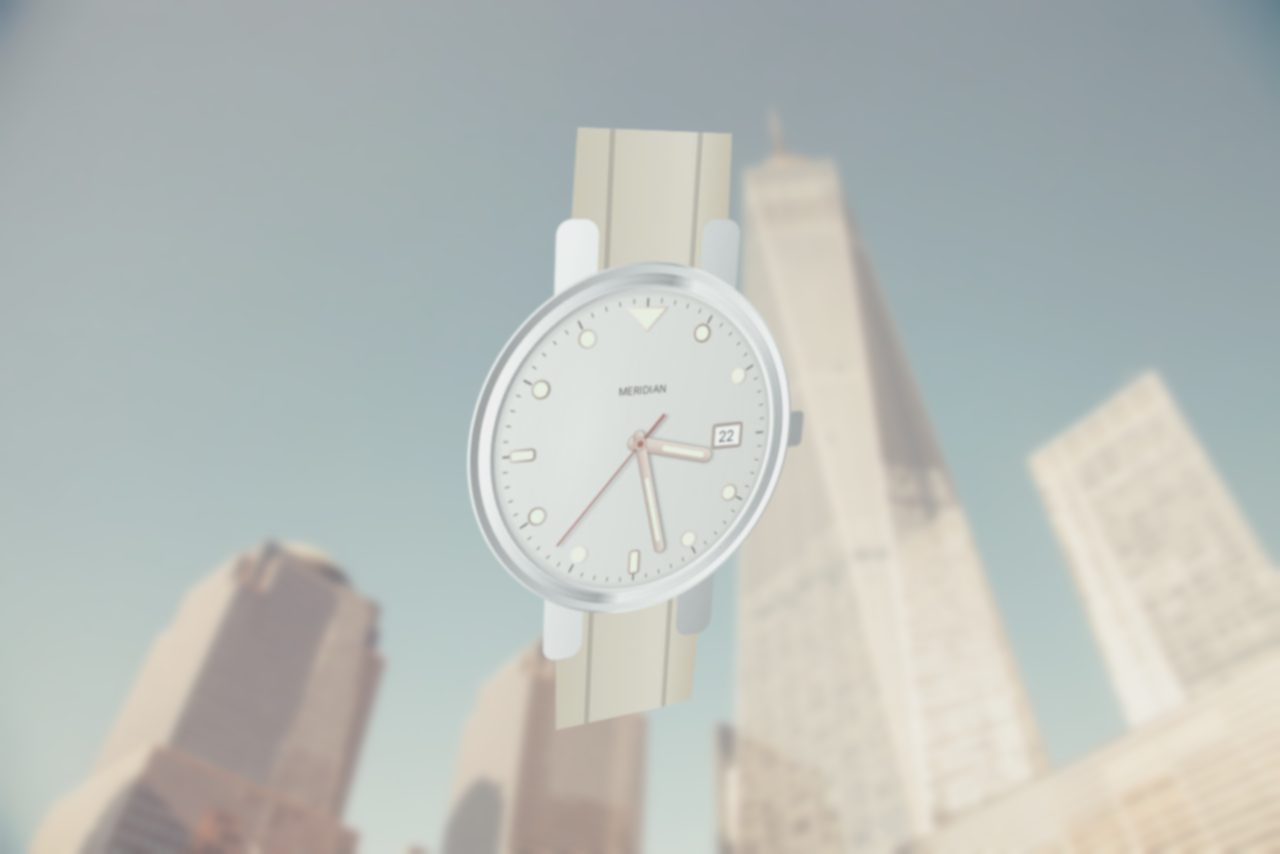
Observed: 3.27.37
